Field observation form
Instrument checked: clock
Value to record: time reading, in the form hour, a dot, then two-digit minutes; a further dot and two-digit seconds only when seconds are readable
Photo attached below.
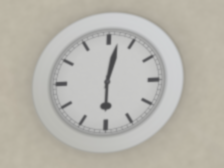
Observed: 6.02
